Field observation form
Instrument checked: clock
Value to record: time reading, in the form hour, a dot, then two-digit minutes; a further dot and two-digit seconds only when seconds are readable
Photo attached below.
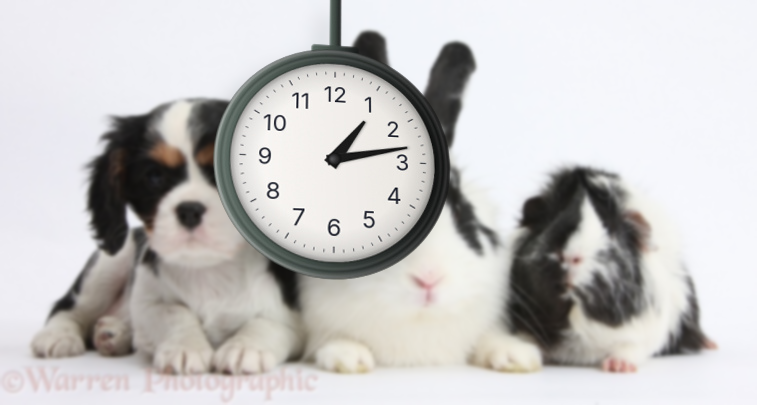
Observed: 1.13
